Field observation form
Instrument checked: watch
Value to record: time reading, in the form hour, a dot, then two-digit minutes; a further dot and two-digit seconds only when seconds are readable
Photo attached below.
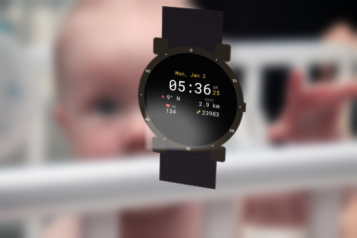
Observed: 5.36
